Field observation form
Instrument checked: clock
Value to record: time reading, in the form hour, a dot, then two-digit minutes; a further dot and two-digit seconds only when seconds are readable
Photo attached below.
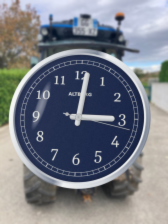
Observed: 3.01.17
